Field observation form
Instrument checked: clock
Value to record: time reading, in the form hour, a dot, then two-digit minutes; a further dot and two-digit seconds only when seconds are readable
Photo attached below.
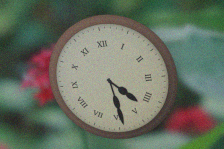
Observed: 4.29
